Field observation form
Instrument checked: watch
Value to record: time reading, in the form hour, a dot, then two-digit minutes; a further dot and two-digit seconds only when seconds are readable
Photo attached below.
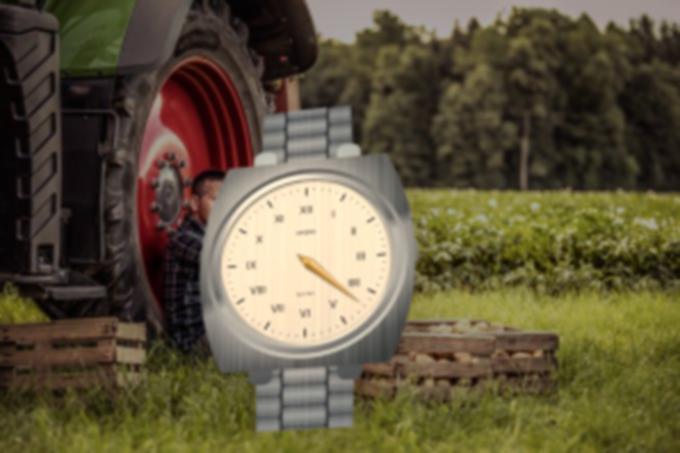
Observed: 4.22
